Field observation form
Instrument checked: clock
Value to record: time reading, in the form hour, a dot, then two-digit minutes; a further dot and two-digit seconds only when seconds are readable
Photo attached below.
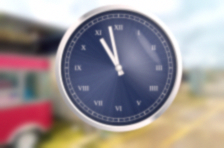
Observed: 10.58
